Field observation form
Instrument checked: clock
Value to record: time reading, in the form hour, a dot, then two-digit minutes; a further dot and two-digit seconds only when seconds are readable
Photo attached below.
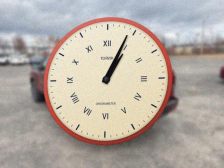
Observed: 1.04
